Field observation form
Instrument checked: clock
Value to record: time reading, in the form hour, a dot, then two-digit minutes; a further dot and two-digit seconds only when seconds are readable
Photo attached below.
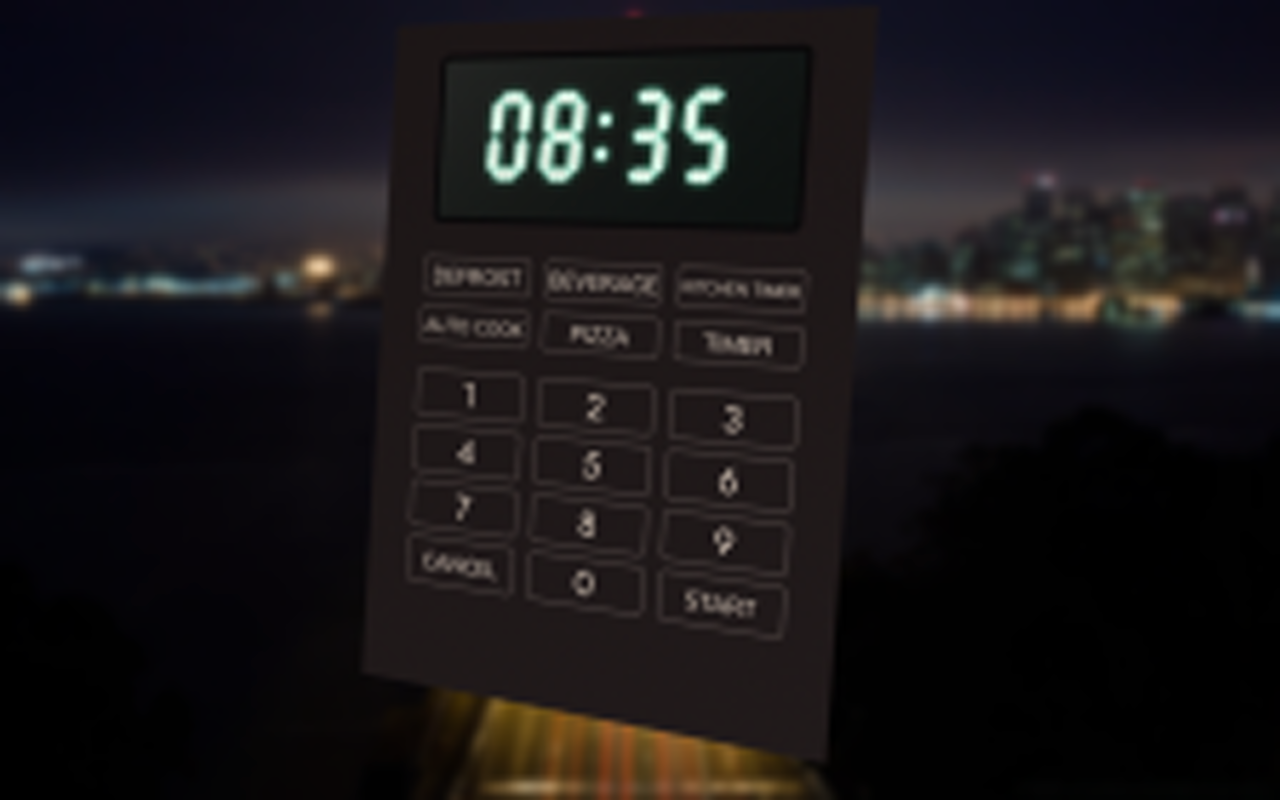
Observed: 8.35
